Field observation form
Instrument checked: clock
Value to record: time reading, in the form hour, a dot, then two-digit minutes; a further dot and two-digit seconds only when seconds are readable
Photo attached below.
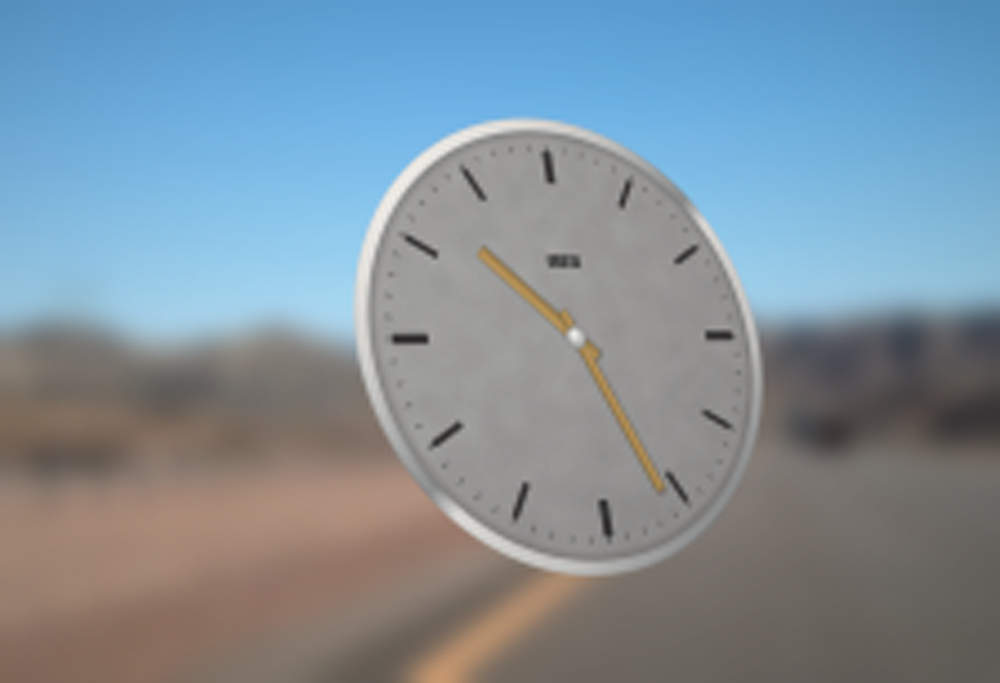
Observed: 10.26
